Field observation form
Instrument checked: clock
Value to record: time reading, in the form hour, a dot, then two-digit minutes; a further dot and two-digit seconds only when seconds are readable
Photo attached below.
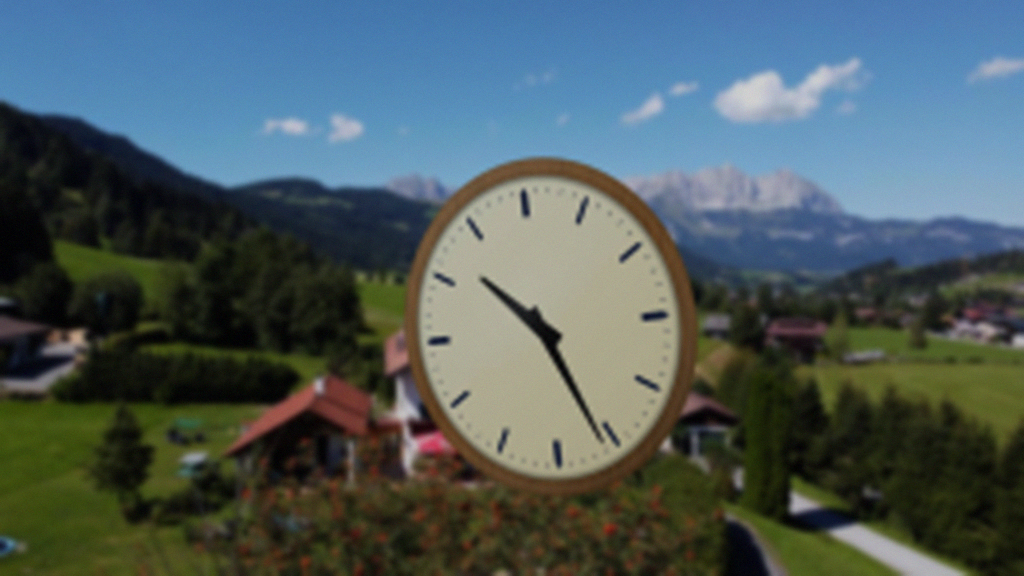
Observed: 10.26
